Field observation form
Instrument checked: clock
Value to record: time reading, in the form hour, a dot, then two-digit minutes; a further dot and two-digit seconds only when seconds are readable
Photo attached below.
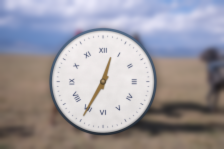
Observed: 12.35
